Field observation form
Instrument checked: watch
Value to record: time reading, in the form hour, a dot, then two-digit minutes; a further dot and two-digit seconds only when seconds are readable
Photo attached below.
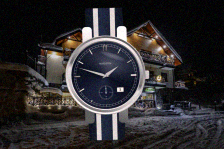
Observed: 1.48
